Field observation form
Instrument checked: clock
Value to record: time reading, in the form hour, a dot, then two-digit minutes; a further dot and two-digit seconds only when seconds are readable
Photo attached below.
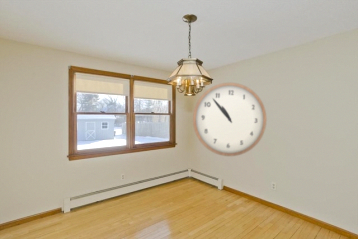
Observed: 10.53
